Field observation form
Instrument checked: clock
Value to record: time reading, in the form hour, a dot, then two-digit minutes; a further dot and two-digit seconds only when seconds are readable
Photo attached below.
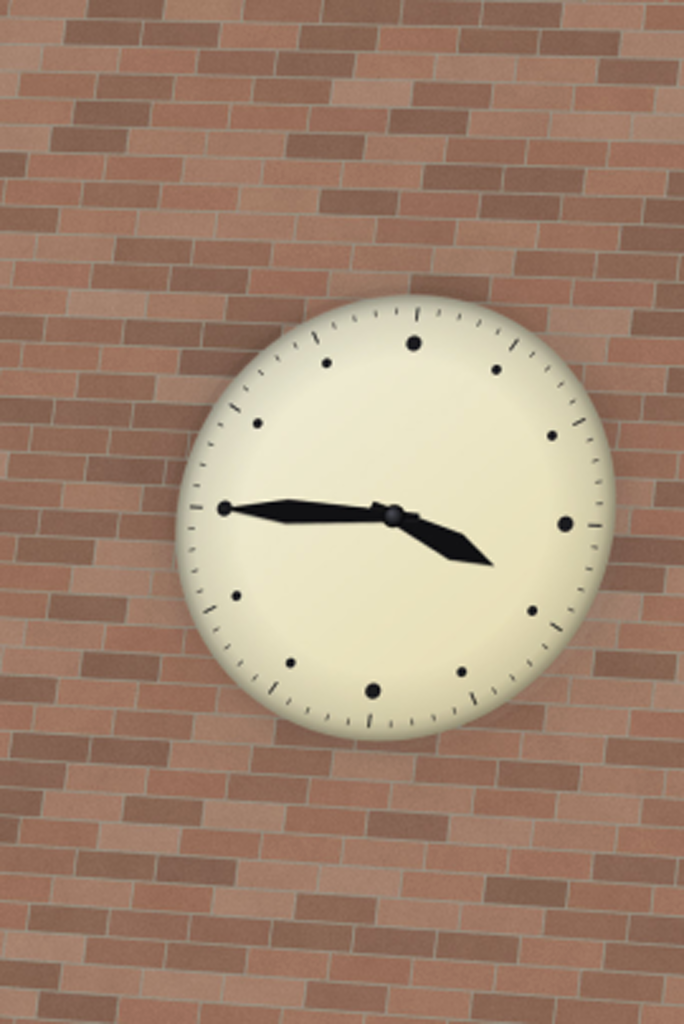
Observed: 3.45
